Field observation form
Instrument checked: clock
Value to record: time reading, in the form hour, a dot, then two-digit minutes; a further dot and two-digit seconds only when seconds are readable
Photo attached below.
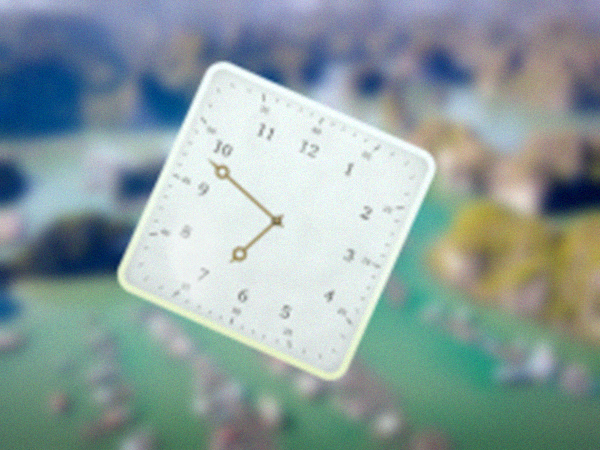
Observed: 6.48
